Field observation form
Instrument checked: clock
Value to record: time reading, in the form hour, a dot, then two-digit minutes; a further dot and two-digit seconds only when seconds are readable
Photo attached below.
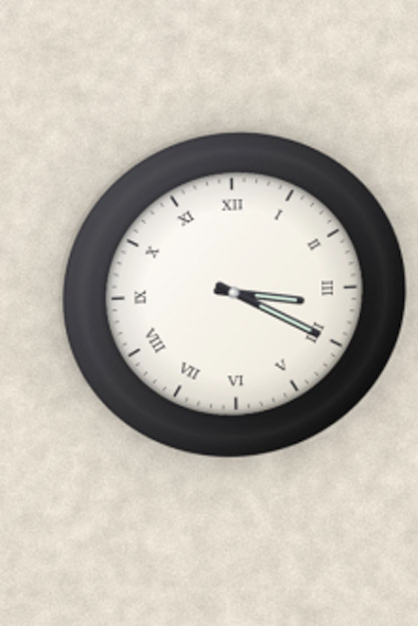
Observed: 3.20
